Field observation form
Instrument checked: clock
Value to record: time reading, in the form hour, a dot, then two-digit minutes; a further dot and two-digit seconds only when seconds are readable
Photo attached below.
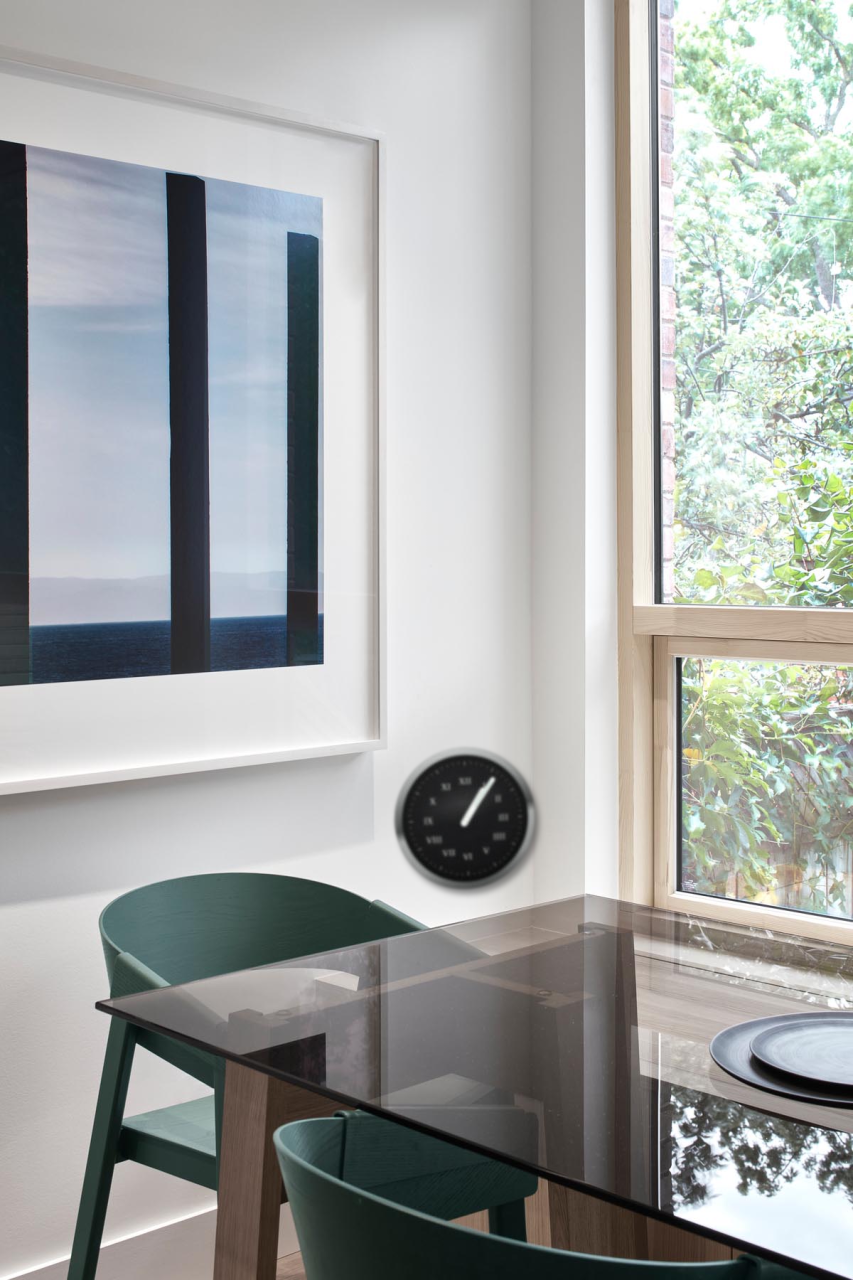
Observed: 1.06
